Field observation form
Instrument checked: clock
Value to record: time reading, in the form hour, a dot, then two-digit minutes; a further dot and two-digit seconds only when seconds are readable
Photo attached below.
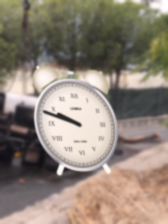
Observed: 9.48
